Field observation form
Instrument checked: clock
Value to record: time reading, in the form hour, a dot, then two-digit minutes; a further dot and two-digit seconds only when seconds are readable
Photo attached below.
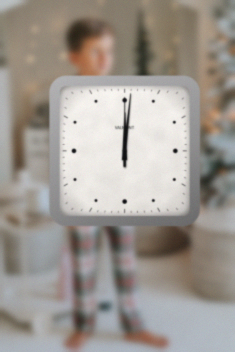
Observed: 12.01.00
